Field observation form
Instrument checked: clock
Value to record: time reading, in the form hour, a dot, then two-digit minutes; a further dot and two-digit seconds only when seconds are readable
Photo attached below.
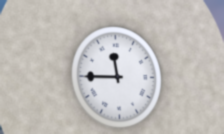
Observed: 11.45
